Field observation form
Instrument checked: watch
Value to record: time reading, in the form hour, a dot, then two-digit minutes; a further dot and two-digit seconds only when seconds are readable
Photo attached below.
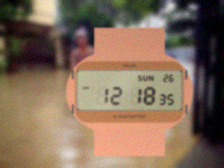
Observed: 12.18.35
